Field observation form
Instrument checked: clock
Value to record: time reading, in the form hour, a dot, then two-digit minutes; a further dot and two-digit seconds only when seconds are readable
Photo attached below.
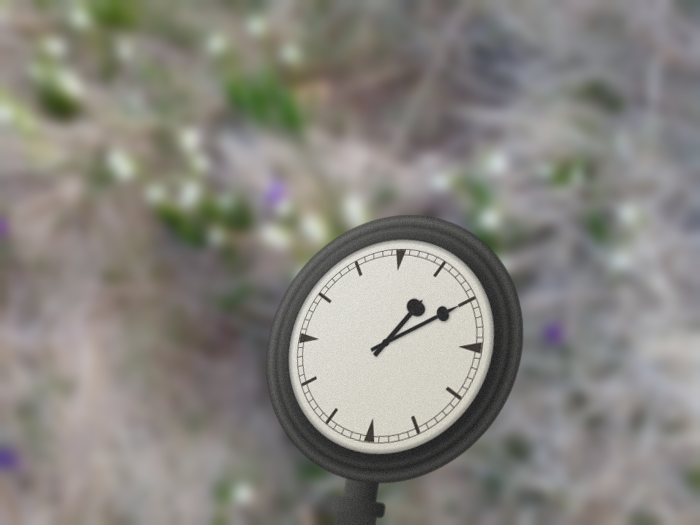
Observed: 1.10
